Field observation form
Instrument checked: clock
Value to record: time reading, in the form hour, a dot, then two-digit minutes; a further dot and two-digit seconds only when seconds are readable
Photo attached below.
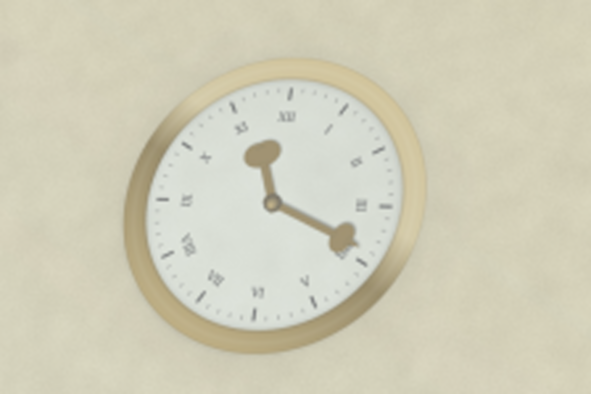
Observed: 11.19
